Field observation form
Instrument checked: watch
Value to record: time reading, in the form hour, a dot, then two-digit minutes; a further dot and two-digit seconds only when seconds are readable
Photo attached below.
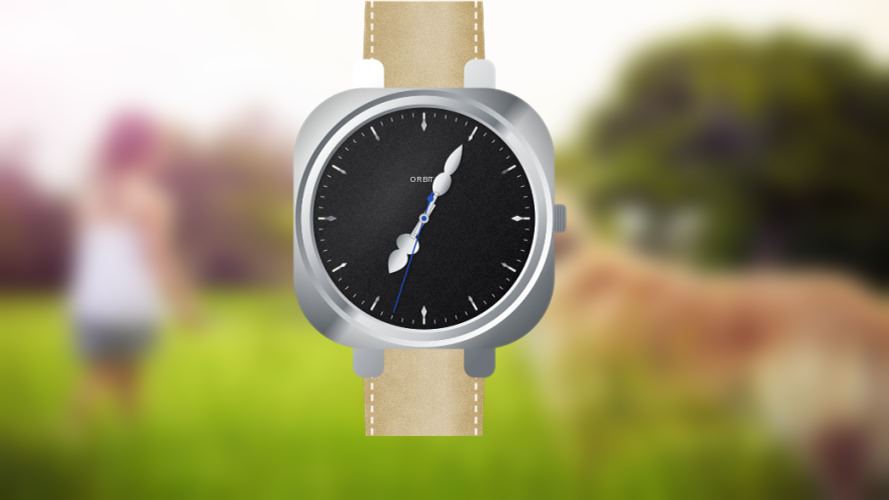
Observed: 7.04.33
